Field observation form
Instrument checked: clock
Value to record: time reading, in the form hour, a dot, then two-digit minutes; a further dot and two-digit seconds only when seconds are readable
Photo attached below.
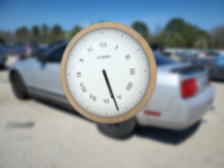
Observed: 5.27
